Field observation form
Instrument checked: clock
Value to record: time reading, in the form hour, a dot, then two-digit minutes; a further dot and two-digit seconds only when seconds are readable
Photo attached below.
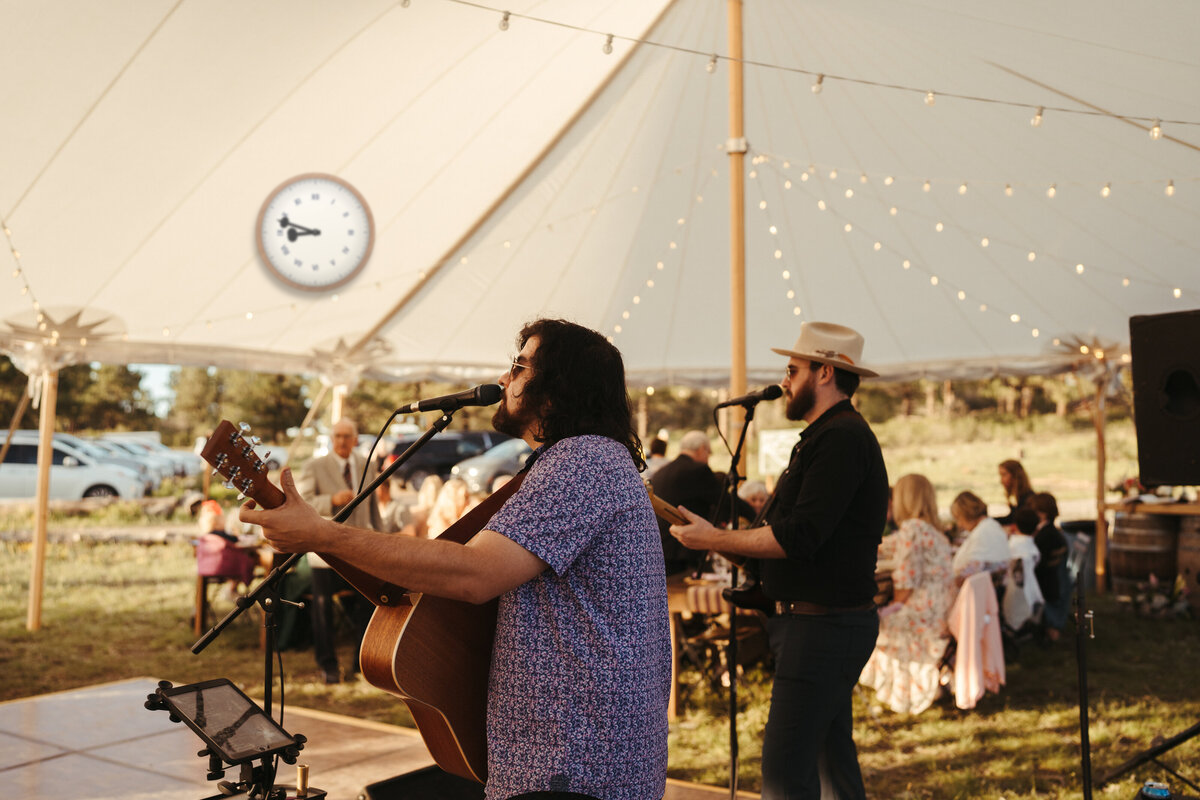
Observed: 8.48
